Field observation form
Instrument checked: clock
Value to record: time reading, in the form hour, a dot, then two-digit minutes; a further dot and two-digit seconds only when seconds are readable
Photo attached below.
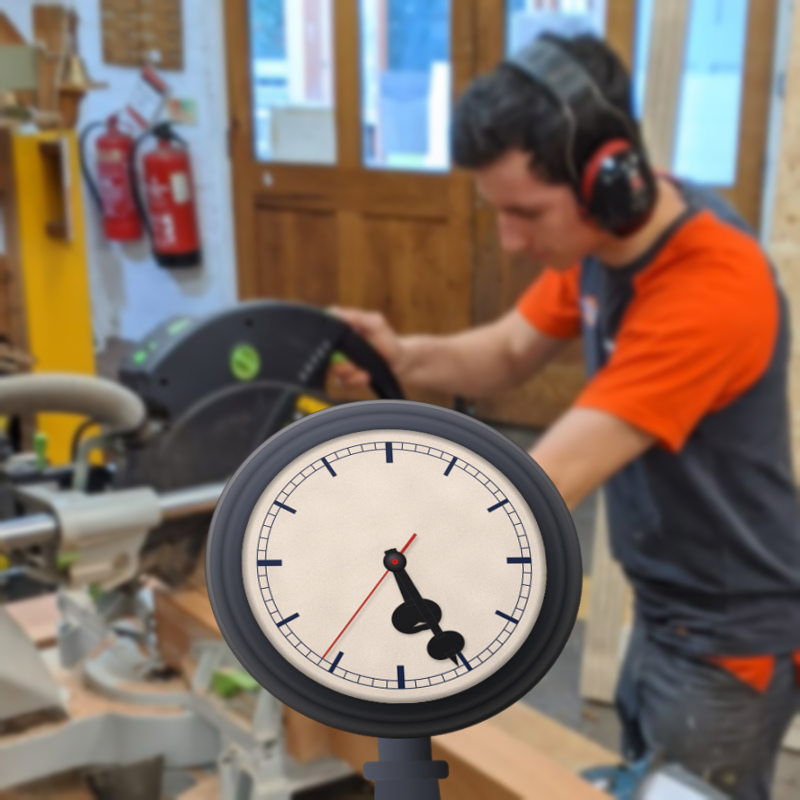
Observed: 5.25.36
